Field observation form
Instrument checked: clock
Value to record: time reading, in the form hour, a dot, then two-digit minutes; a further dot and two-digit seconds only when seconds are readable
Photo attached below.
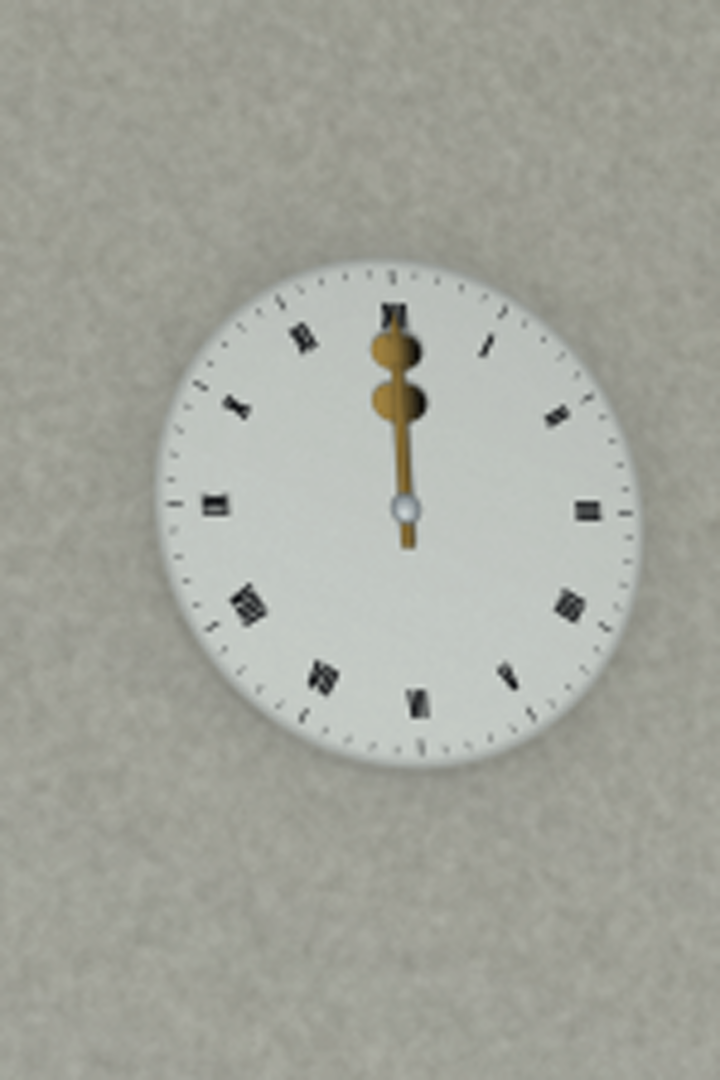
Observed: 12.00
